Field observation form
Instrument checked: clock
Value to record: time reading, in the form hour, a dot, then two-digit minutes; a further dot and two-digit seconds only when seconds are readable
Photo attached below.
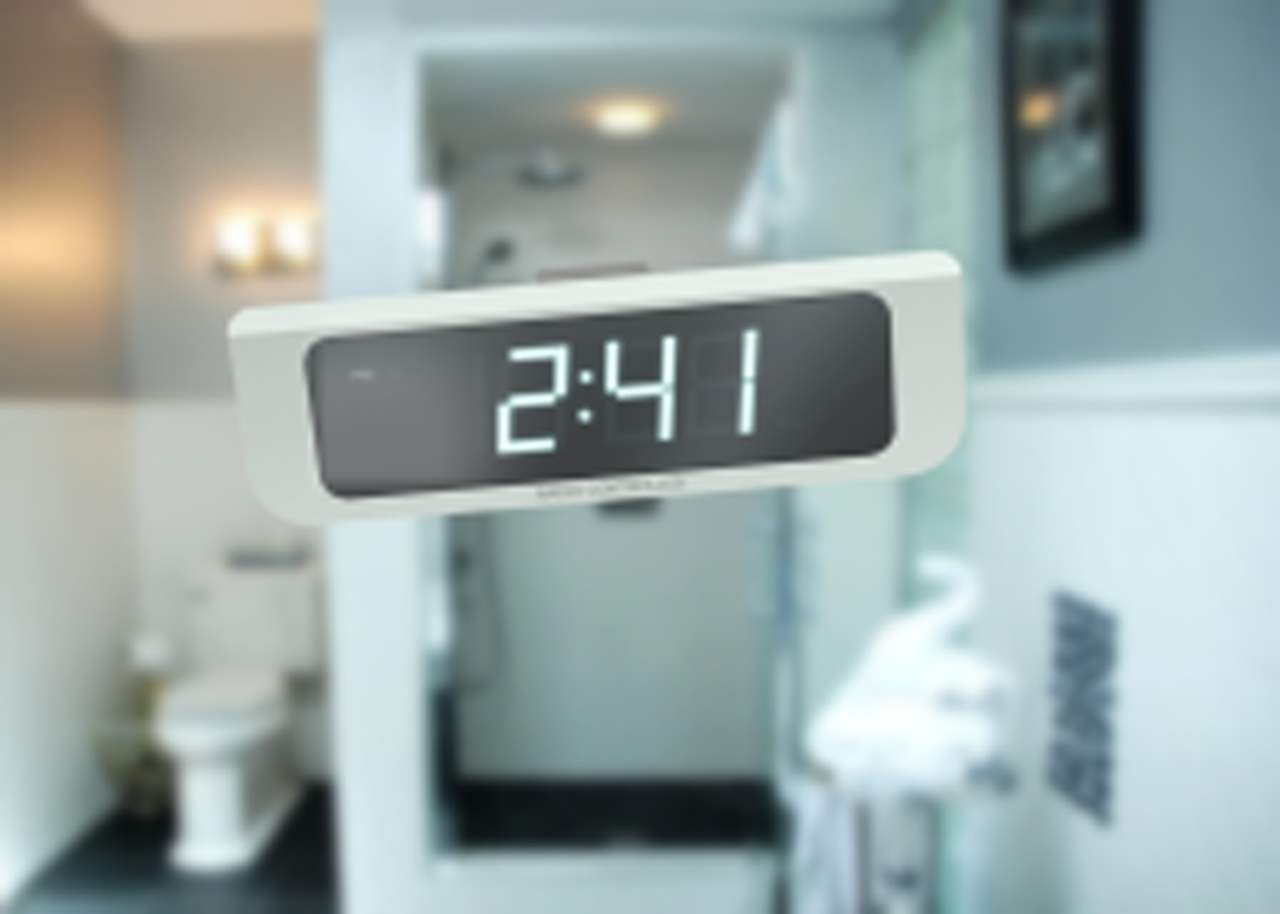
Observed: 2.41
